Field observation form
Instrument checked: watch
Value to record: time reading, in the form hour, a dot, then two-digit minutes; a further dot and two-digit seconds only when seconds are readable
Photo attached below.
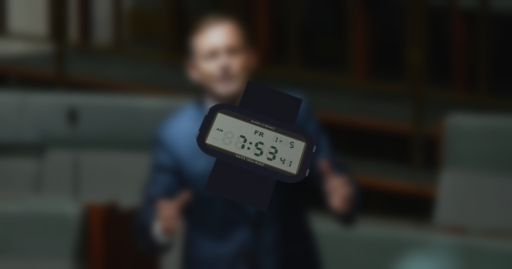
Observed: 7.53.41
